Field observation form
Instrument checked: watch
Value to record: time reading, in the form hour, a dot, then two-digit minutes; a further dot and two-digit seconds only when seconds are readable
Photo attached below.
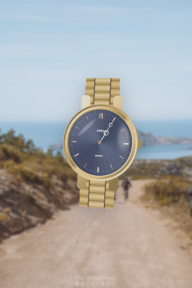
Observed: 1.05
